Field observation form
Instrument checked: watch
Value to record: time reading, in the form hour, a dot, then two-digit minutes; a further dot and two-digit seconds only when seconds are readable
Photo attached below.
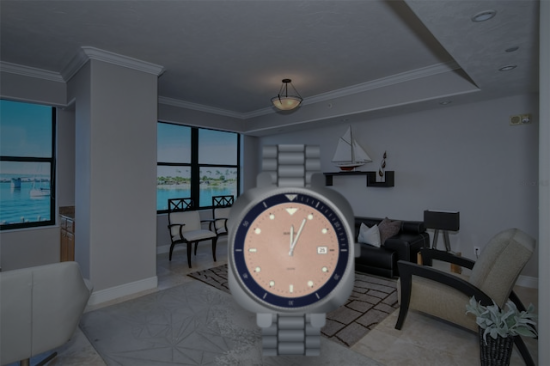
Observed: 12.04
